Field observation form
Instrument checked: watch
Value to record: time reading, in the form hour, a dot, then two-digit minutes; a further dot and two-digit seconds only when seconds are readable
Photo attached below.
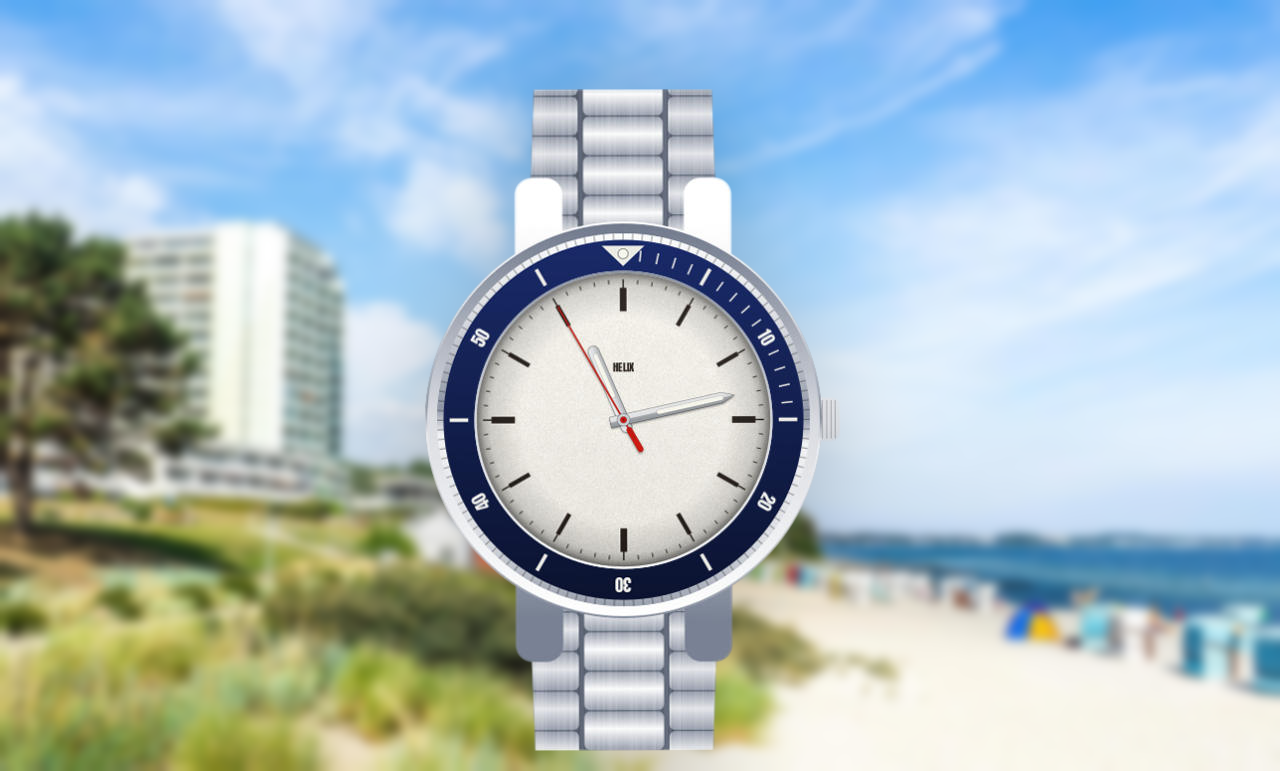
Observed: 11.12.55
